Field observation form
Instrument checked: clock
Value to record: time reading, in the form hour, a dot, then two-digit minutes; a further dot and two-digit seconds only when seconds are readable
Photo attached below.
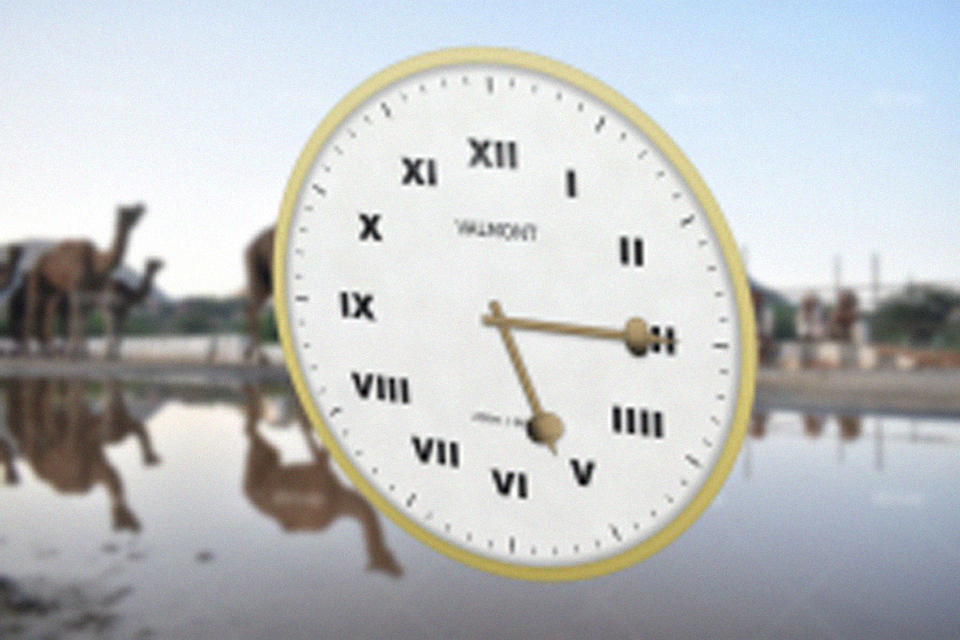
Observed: 5.15
